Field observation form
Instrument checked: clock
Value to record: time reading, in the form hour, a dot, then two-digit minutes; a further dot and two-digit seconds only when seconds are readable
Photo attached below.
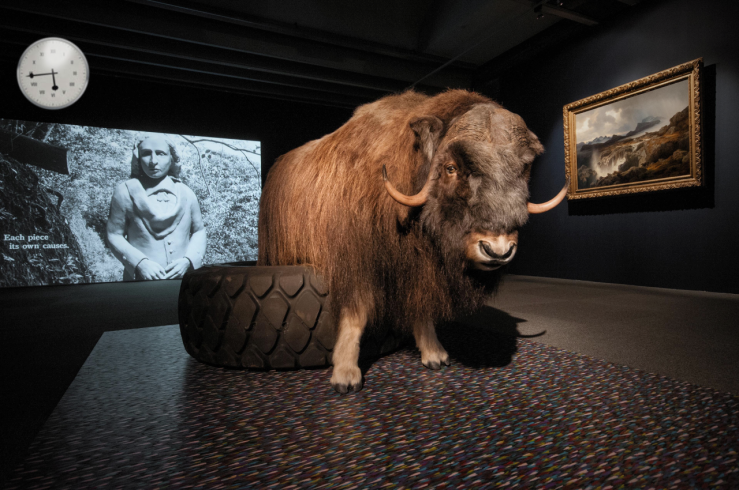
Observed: 5.44
